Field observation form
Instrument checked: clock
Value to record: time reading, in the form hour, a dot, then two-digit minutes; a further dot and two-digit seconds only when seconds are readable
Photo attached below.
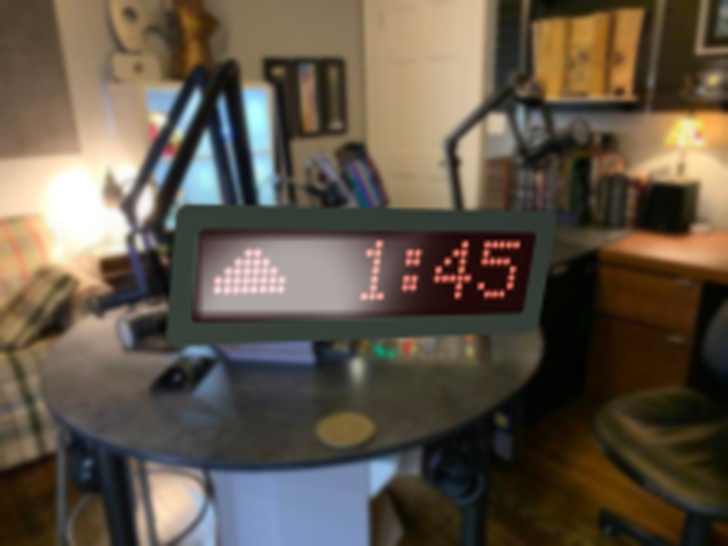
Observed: 1.45
